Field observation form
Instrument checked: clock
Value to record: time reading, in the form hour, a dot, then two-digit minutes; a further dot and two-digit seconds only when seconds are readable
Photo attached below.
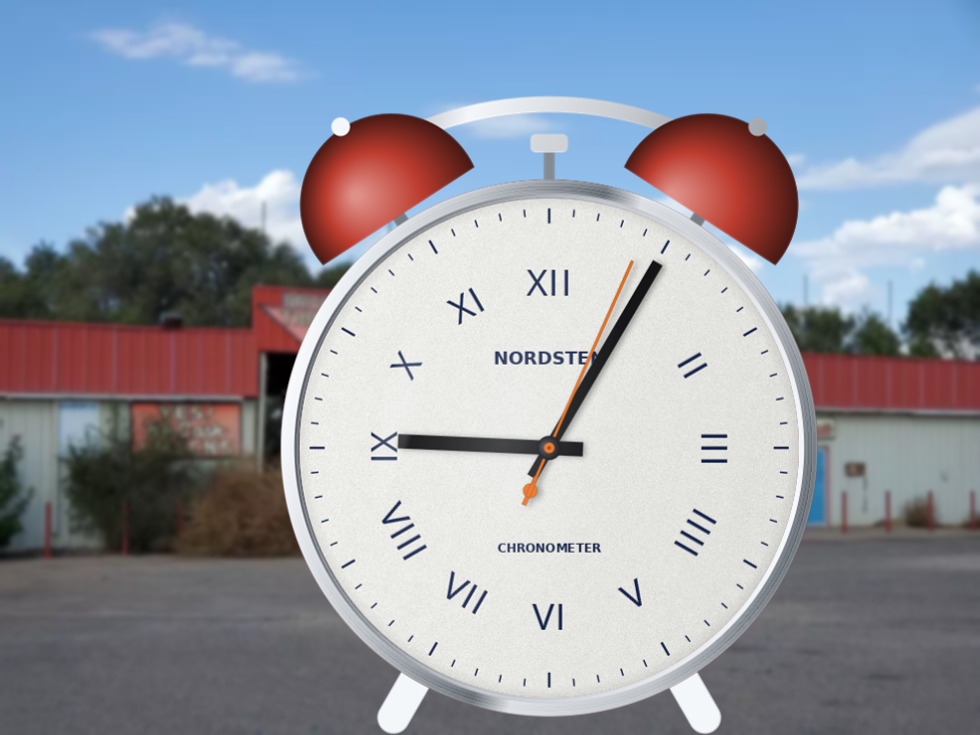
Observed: 9.05.04
